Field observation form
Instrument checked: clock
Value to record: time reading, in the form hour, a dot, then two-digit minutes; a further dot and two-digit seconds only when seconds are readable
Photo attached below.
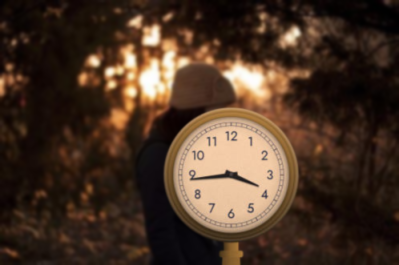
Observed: 3.44
